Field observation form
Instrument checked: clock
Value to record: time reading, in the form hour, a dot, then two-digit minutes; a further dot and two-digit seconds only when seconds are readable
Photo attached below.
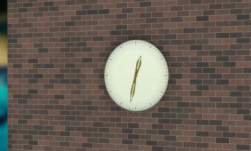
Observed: 12.32
